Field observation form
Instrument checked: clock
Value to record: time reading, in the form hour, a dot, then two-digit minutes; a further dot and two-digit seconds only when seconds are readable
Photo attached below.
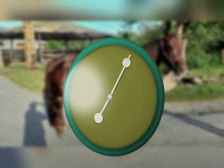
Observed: 7.05
